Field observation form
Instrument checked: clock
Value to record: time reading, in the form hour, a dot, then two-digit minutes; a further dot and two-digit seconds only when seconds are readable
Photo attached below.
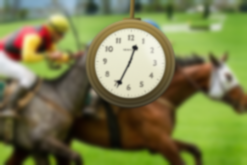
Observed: 12.34
